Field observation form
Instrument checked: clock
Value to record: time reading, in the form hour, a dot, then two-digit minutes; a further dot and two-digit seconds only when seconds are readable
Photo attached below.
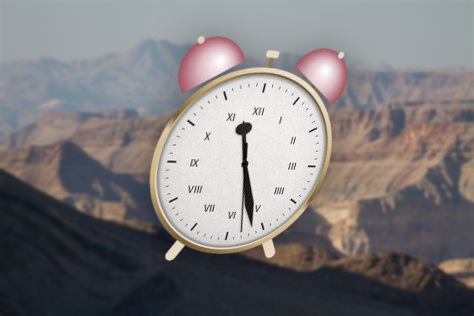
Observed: 11.26.28
